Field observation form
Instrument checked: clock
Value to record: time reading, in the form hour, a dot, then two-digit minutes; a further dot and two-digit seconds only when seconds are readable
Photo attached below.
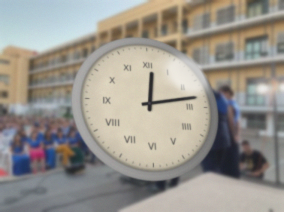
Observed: 12.13
